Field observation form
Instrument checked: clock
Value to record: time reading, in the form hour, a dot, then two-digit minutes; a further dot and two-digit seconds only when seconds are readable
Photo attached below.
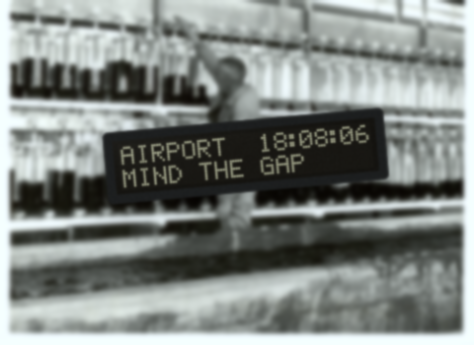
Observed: 18.08.06
